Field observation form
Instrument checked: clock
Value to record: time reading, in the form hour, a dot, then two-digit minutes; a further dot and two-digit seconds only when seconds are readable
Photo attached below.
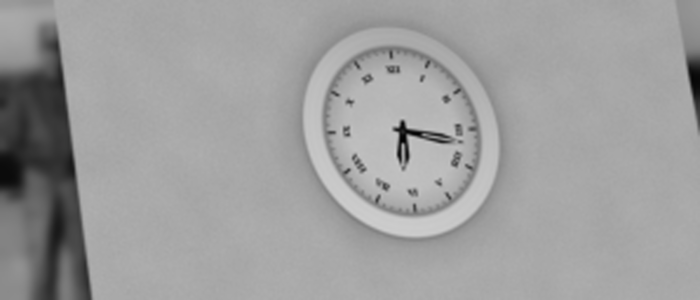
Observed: 6.17
